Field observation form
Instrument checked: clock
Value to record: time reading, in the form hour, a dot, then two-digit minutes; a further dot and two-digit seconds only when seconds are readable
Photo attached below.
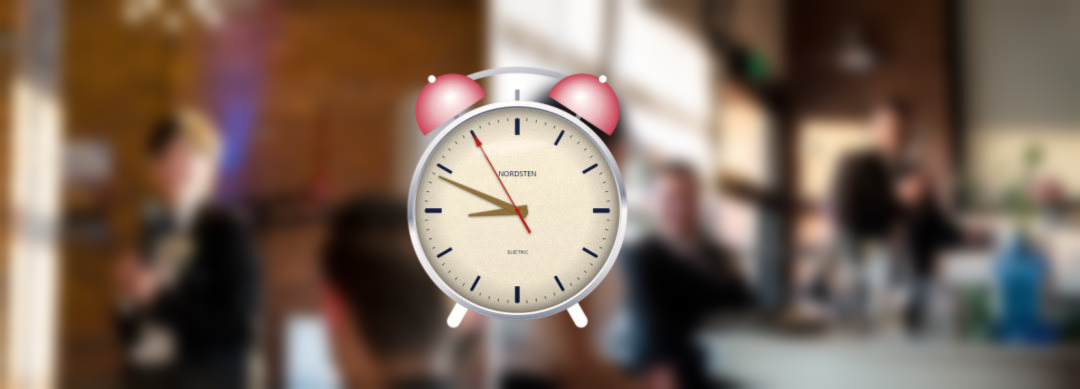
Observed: 8.48.55
